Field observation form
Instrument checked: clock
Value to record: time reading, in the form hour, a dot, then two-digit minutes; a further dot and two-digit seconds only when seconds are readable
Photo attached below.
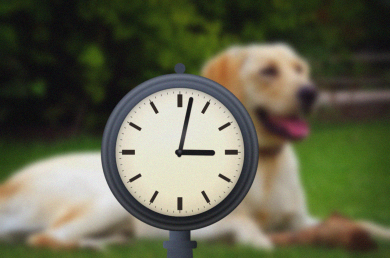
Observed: 3.02
